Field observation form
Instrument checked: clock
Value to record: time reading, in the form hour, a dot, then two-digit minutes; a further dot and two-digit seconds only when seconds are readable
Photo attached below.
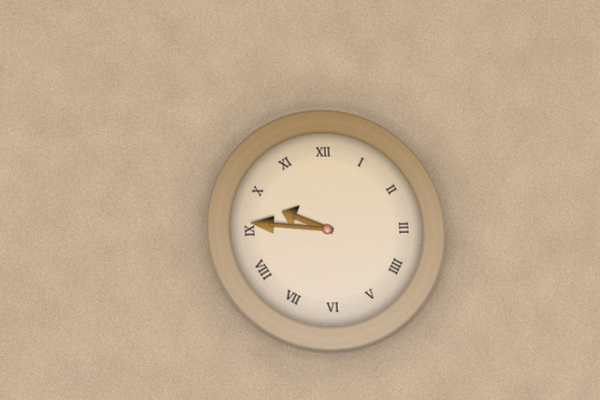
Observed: 9.46
